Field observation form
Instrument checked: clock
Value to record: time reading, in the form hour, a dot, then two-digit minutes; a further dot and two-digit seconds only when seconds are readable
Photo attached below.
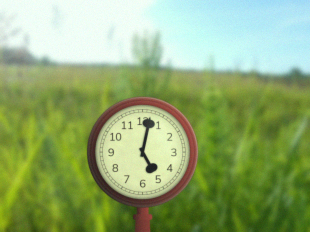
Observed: 5.02
